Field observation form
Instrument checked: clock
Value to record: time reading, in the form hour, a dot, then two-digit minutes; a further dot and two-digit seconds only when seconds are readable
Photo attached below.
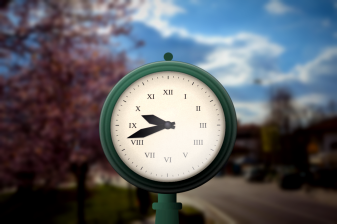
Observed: 9.42
